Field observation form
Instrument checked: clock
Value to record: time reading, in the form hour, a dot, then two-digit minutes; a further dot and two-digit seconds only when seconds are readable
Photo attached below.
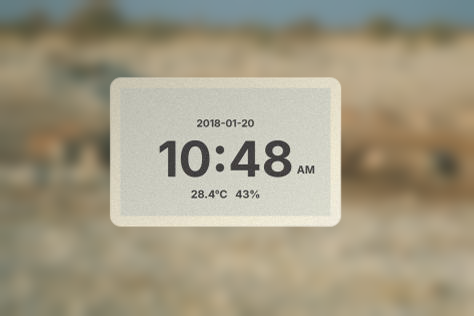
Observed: 10.48
